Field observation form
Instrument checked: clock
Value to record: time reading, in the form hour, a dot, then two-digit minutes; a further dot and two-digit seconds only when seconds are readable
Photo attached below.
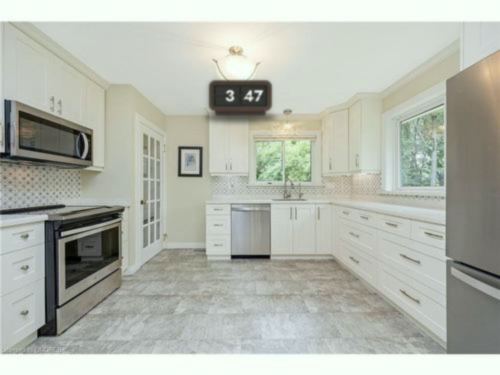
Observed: 3.47
